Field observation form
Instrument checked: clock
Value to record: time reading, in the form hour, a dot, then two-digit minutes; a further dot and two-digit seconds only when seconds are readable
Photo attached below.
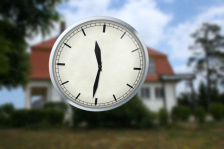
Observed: 11.31
